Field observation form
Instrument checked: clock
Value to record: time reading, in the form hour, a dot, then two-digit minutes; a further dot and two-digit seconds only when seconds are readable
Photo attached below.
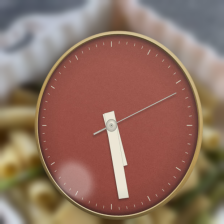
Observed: 5.28.11
